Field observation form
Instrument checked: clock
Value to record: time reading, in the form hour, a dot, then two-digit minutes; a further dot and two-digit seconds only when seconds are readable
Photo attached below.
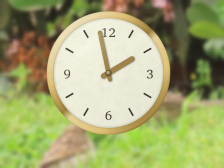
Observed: 1.58
